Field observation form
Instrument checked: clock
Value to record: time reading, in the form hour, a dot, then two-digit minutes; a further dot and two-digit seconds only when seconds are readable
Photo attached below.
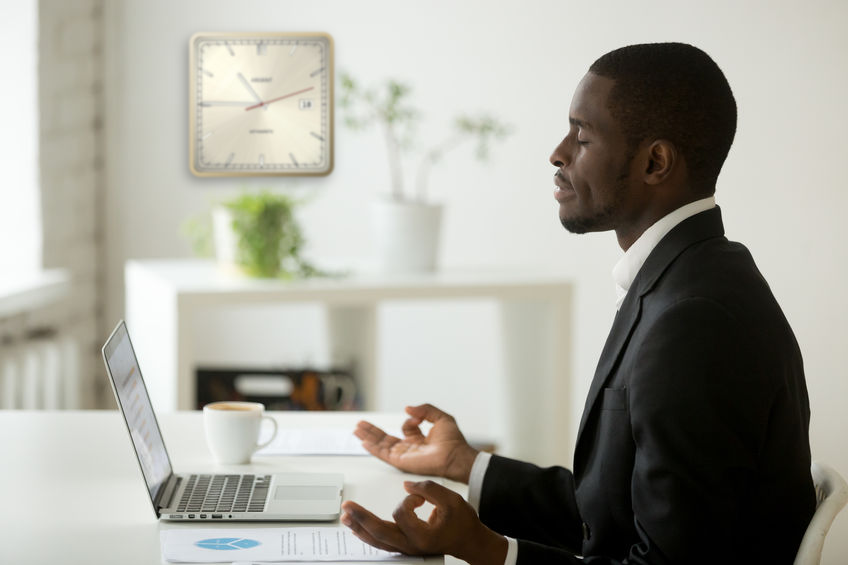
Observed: 10.45.12
